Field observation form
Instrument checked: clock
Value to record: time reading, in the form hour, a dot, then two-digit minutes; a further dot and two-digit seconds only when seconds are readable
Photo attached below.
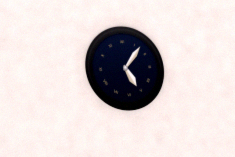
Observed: 5.07
